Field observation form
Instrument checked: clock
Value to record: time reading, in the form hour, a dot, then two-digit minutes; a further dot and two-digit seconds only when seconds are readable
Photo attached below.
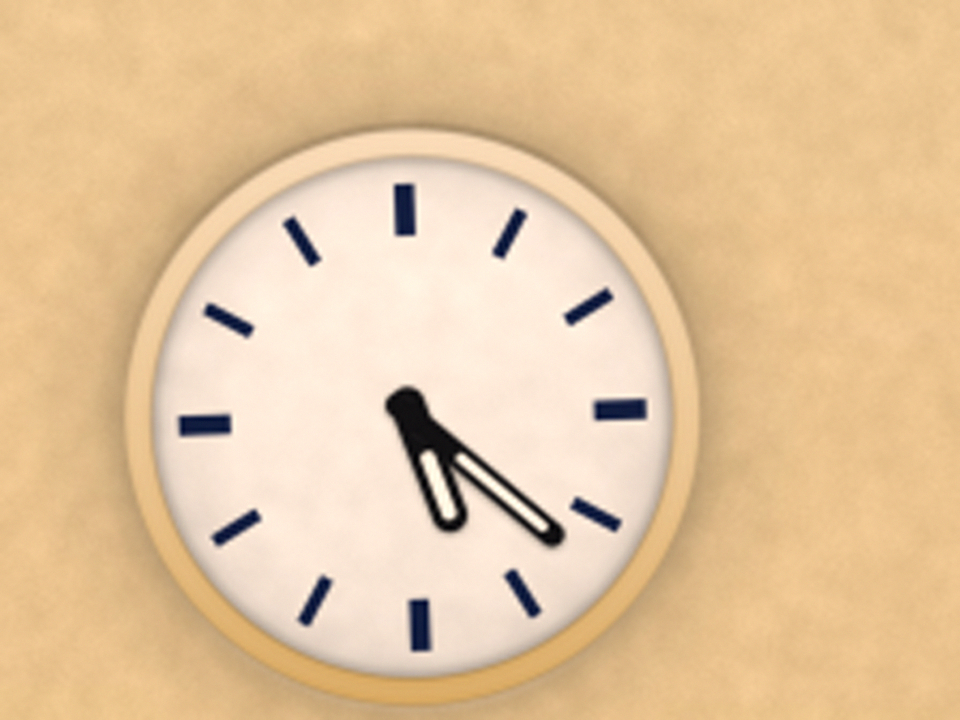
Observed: 5.22
